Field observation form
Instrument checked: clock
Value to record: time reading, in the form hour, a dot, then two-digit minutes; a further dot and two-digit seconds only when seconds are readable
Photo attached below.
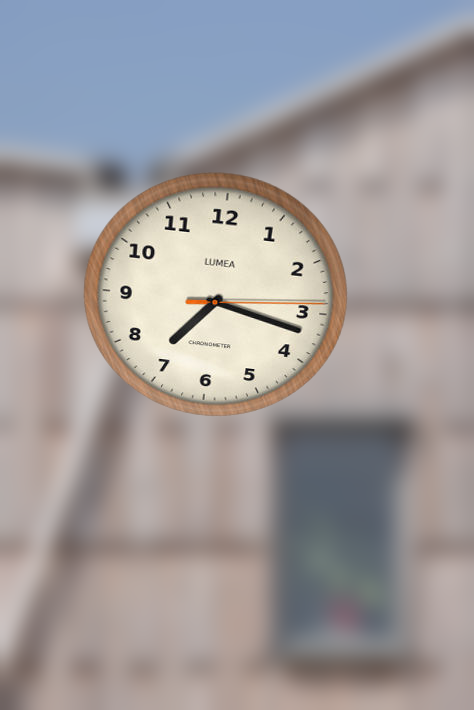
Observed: 7.17.14
